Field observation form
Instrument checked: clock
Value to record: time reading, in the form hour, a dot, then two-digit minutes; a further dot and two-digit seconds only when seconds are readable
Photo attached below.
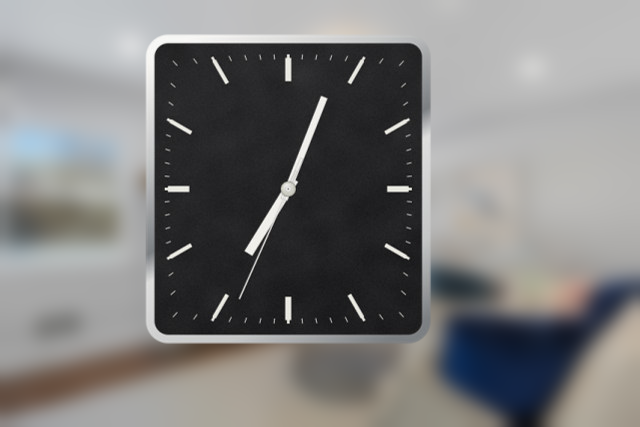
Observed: 7.03.34
